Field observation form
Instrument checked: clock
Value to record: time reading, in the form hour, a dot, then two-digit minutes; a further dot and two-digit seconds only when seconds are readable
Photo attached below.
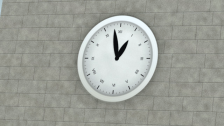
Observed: 12.58
